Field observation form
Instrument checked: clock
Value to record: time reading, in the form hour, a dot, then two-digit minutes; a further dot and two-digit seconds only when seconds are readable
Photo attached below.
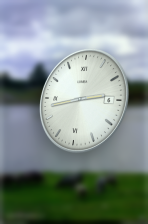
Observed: 2.43
